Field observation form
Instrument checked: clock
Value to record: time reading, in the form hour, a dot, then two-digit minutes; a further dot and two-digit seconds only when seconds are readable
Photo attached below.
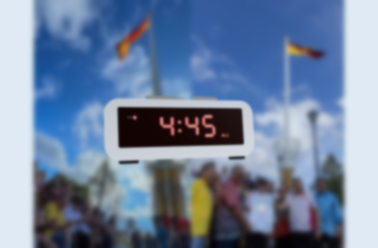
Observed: 4.45
